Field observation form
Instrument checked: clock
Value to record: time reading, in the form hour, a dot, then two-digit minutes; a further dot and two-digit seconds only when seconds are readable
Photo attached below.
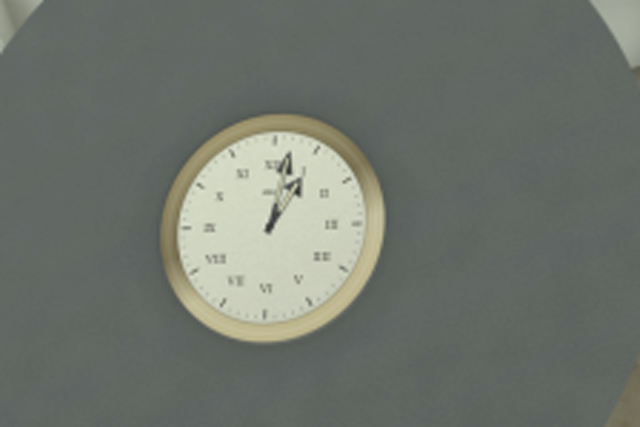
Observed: 1.02
